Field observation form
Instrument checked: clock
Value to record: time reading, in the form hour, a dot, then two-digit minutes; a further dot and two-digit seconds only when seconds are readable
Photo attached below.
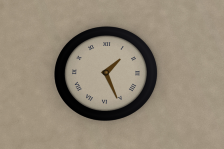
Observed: 1.26
